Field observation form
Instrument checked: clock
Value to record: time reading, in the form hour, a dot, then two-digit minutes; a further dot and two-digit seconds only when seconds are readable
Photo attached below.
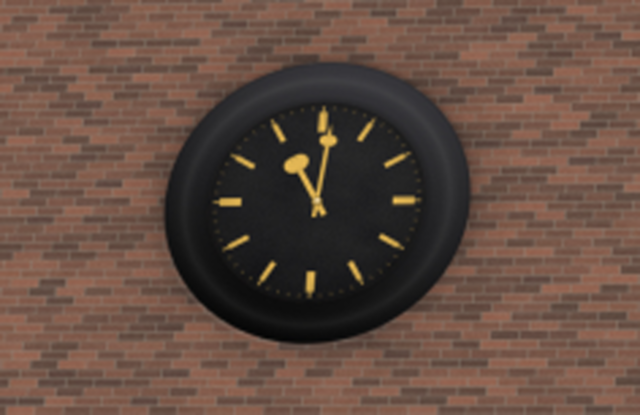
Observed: 11.01
